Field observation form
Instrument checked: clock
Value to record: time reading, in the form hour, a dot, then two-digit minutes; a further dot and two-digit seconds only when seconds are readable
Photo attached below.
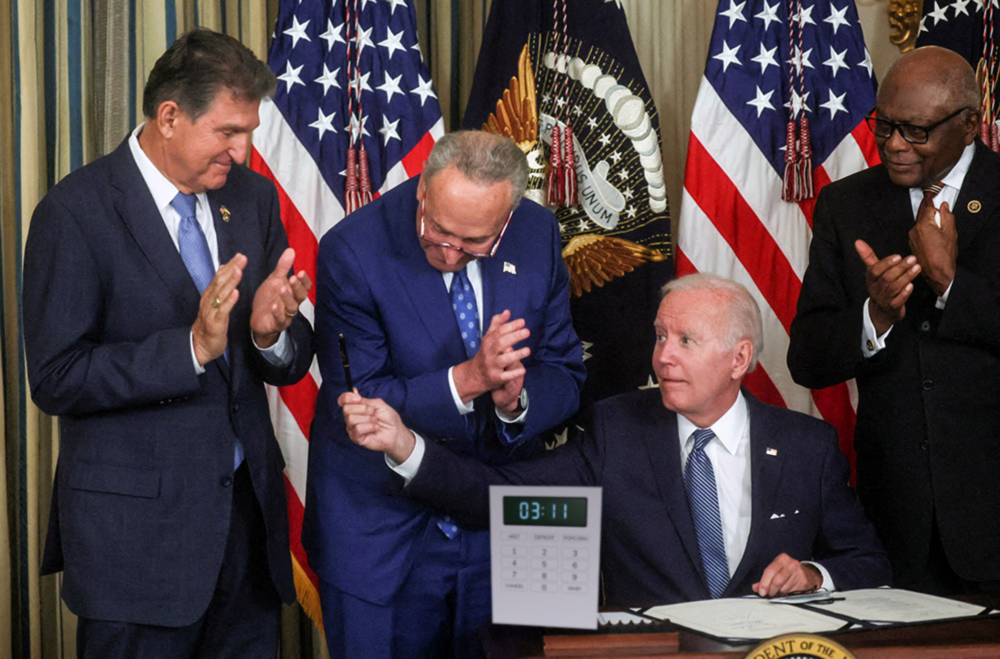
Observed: 3.11
